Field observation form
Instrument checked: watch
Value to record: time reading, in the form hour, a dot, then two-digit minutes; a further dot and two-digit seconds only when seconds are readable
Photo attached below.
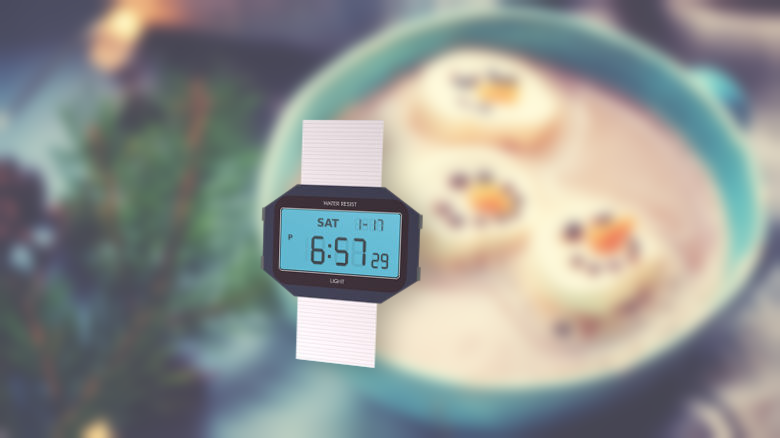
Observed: 6.57.29
